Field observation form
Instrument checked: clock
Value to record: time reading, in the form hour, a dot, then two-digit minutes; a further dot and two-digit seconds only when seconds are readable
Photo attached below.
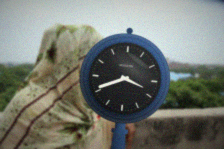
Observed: 3.41
